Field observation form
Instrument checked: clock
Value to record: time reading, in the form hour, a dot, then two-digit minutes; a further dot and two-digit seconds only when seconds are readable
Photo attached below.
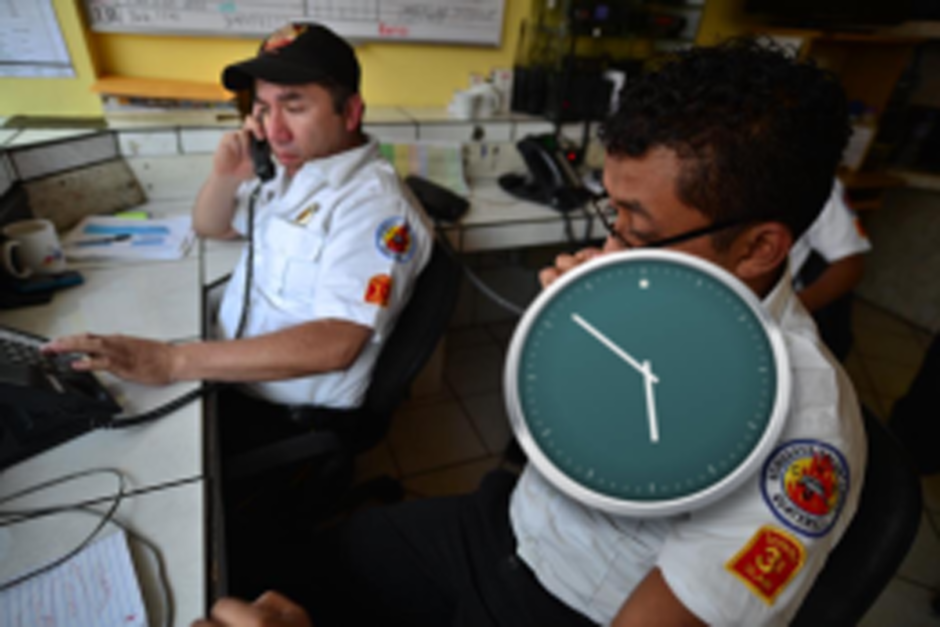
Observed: 5.52
